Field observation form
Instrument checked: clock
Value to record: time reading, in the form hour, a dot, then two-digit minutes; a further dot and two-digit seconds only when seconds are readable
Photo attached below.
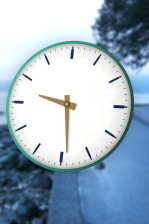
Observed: 9.29
